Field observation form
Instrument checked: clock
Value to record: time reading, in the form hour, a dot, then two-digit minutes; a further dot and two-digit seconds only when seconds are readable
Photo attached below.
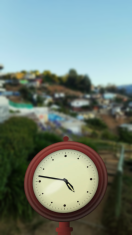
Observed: 4.47
